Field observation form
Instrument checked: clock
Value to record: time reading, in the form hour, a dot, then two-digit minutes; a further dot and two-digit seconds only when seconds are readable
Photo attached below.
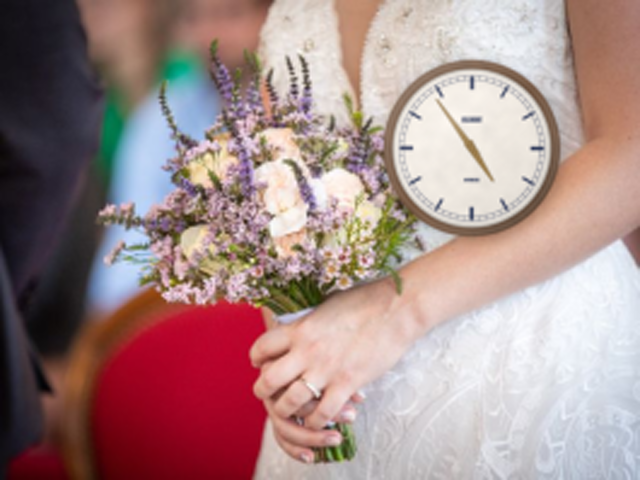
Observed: 4.54
